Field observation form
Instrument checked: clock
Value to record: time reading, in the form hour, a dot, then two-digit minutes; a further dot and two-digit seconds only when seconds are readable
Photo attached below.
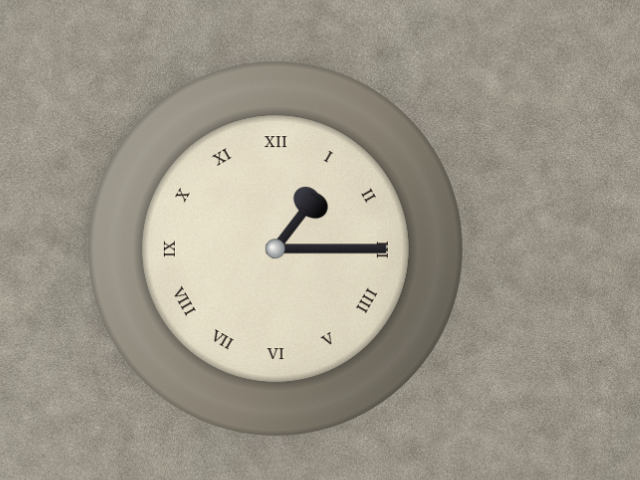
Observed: 1.15
